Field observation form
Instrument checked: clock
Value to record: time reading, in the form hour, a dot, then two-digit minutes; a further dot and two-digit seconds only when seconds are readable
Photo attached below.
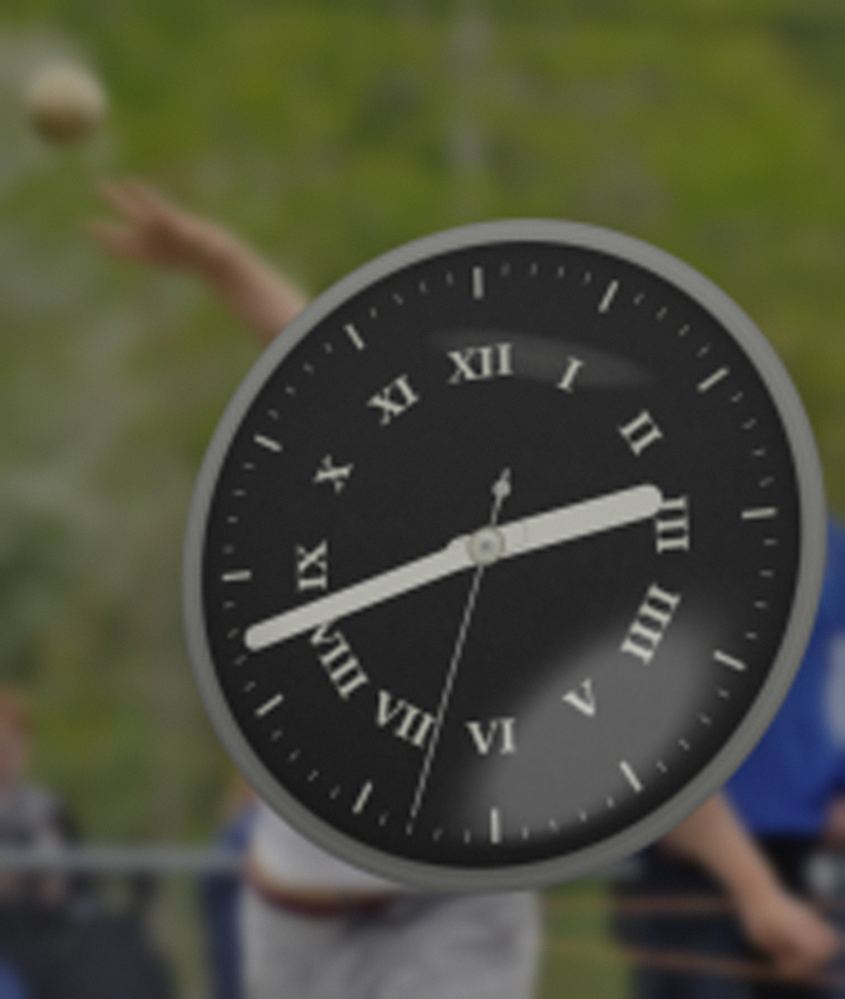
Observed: 2.42.33
